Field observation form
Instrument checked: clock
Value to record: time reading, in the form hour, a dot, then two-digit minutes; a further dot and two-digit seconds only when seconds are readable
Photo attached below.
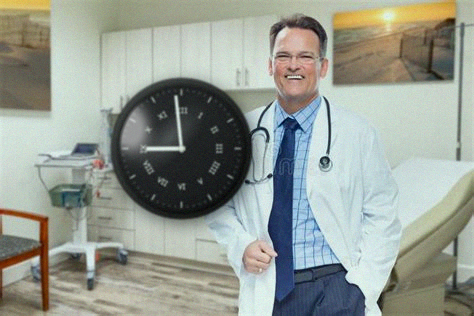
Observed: 8.59
